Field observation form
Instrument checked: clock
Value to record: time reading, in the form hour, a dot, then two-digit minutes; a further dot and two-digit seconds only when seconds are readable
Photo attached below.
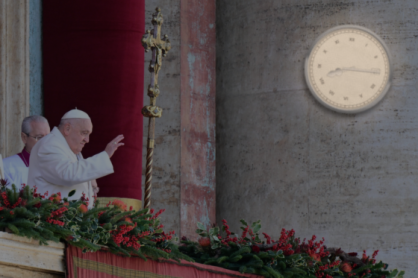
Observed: 8.15
